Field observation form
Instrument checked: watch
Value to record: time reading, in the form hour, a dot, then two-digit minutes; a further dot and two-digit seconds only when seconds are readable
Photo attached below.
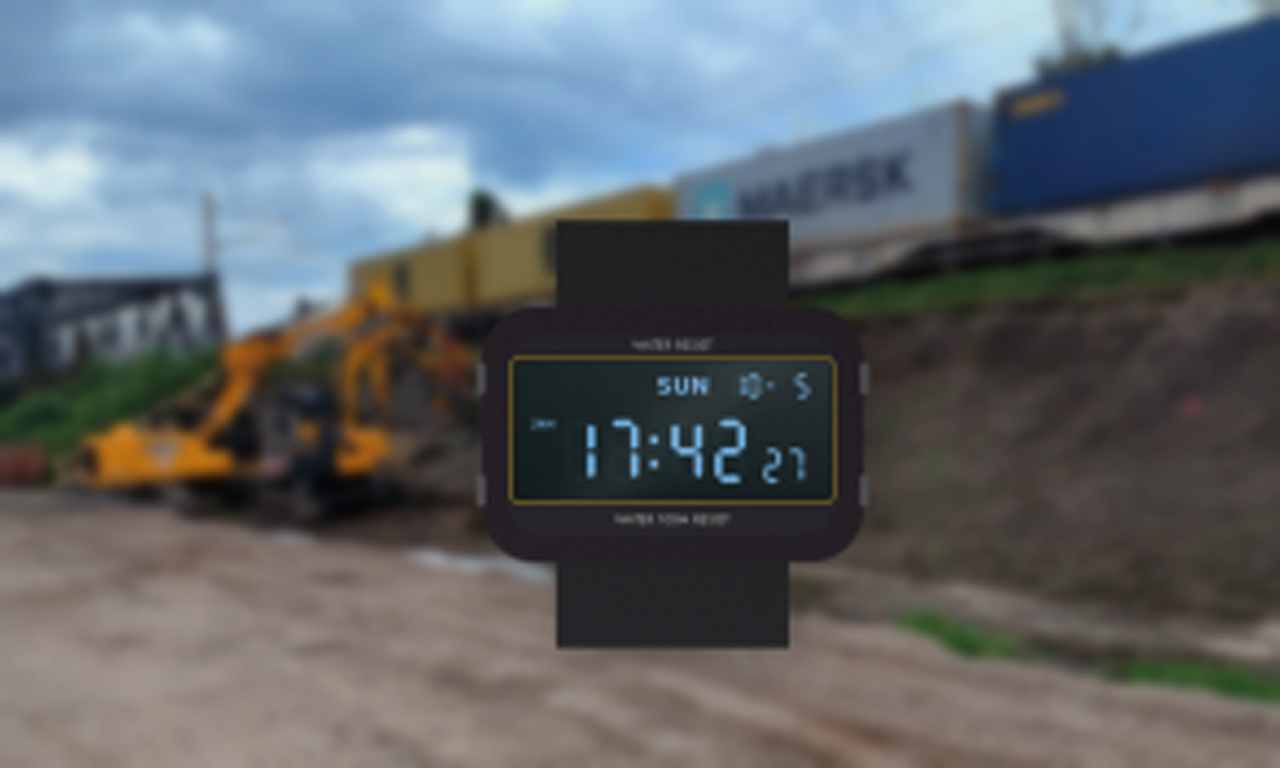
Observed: 17.42.27
